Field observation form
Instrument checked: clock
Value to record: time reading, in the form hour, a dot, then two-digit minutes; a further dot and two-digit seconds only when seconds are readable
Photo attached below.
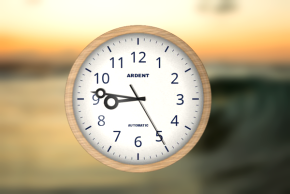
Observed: 8.46.25
